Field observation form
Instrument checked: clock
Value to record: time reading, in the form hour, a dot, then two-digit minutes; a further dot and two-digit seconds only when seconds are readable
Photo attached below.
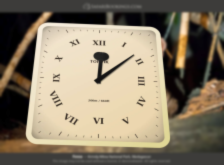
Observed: 12.08
